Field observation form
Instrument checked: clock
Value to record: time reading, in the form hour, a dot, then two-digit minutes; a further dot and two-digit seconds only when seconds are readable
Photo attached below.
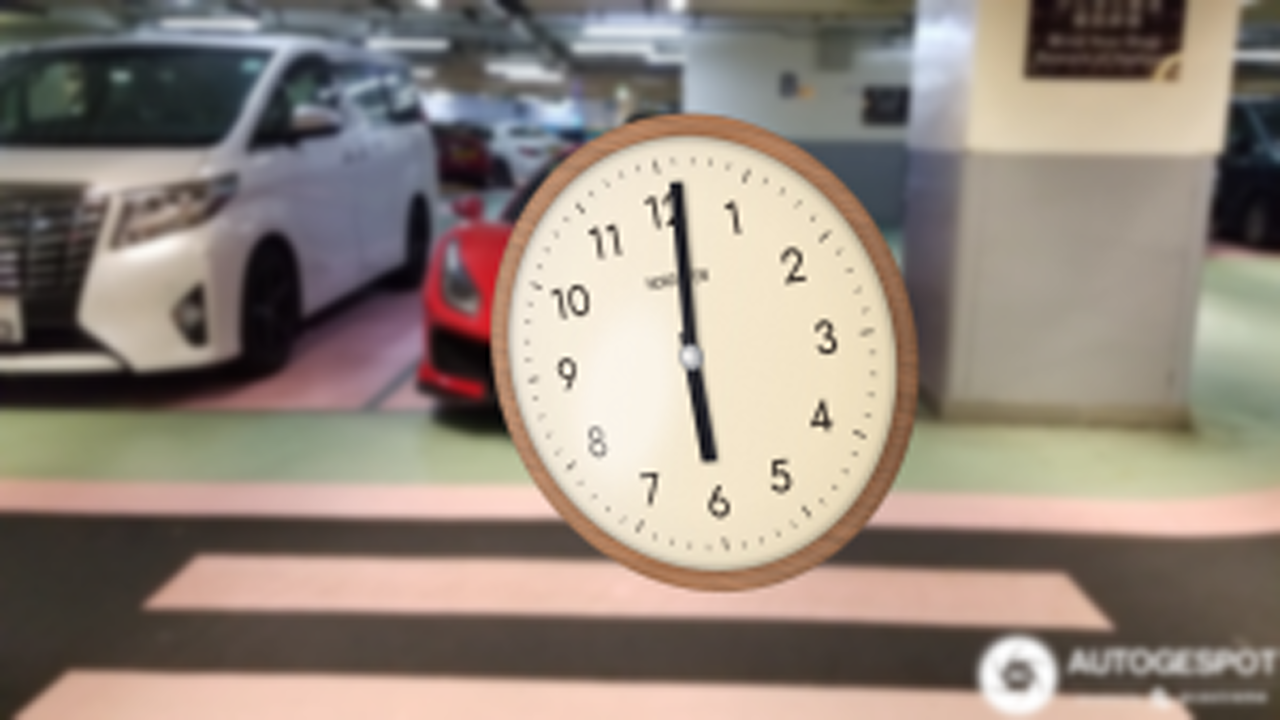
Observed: 6.01
